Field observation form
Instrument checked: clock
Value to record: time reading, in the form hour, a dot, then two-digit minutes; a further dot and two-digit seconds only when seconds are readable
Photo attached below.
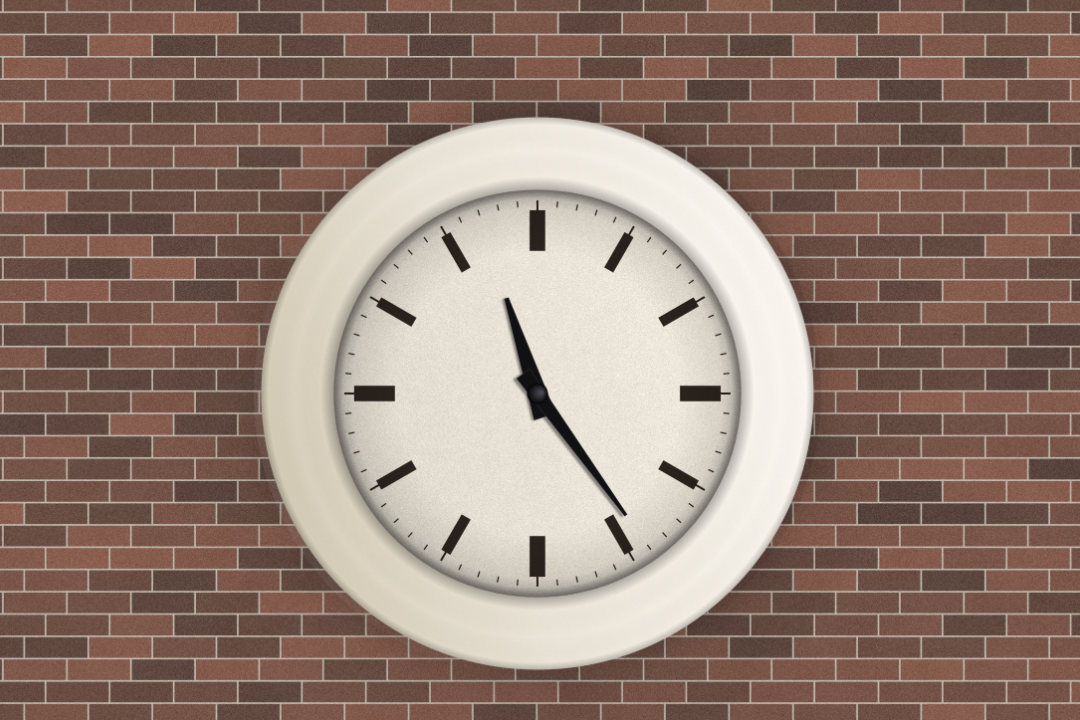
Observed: 11.24
